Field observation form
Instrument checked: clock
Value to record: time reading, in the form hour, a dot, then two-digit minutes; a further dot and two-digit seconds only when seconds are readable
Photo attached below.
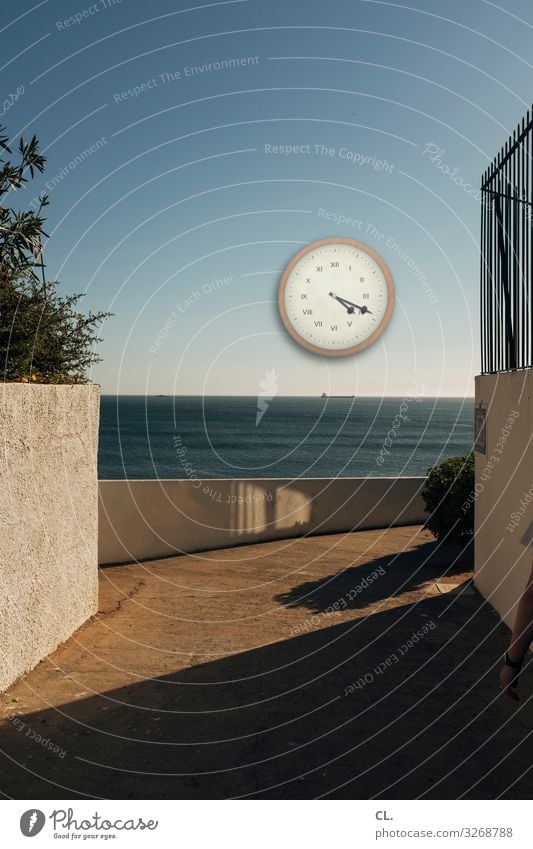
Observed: 4.19
